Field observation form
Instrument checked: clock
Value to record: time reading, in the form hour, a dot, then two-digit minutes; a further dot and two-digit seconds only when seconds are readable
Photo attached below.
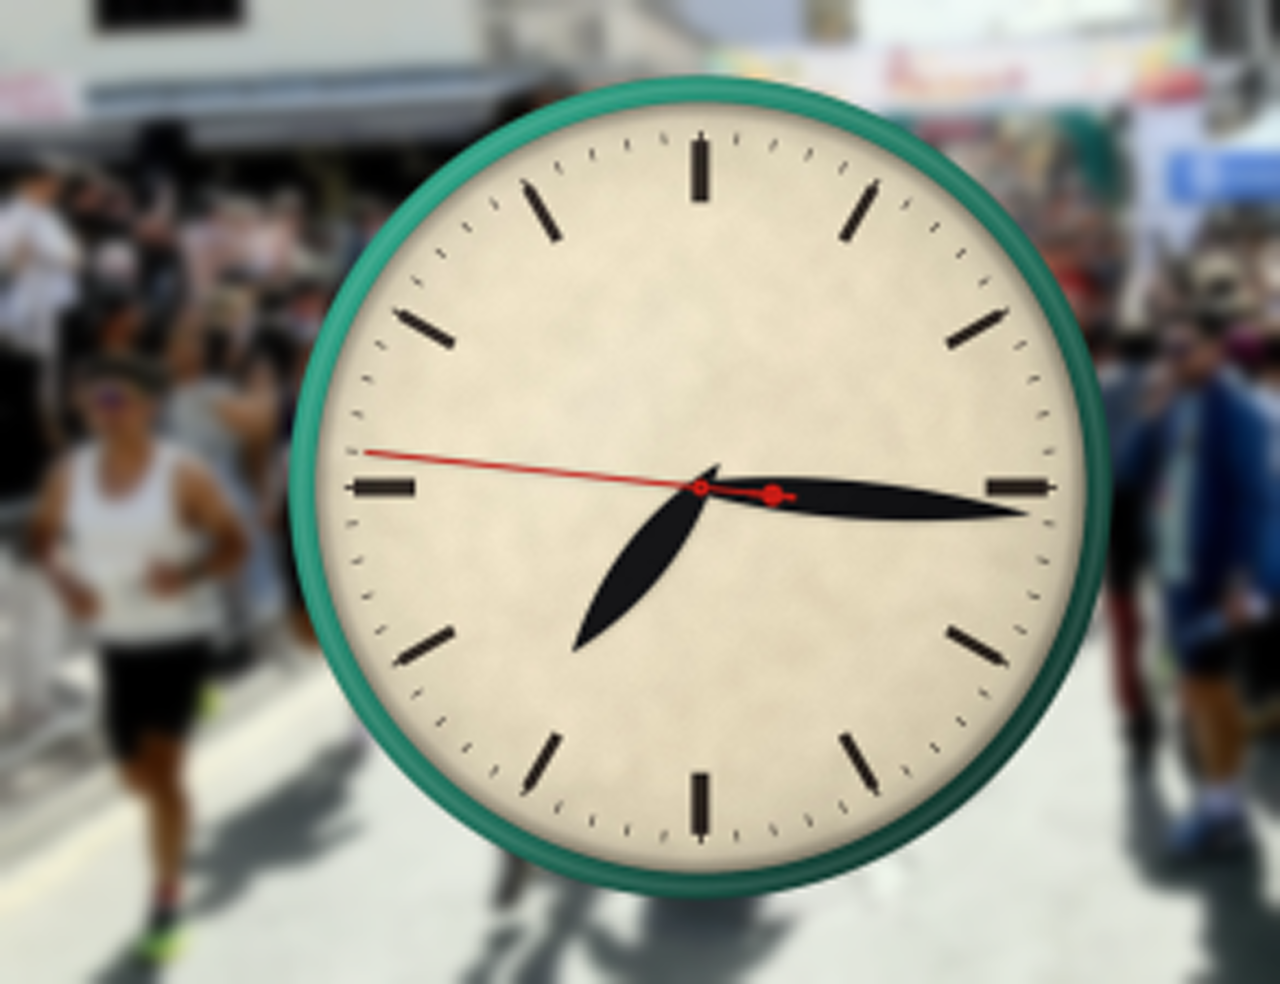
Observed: 7.15.46
